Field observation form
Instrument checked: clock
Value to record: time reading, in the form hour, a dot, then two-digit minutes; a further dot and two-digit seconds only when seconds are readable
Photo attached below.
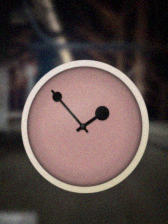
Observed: 1.53
